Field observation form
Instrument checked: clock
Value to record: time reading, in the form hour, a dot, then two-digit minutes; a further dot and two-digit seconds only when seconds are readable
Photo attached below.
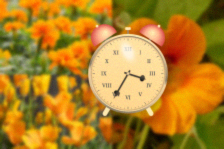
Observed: 3.35
